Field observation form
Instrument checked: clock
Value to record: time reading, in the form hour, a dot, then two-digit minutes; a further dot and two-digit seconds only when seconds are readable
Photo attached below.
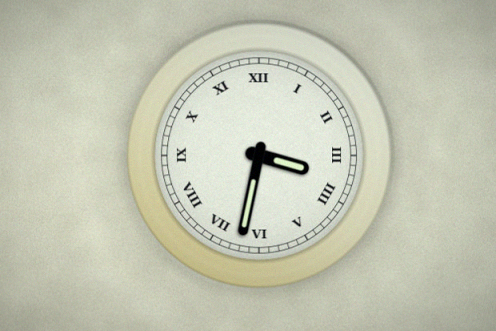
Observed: 3.32
